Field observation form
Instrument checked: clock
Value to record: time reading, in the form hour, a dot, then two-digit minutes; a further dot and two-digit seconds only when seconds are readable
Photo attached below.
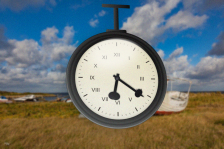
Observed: 6.21
